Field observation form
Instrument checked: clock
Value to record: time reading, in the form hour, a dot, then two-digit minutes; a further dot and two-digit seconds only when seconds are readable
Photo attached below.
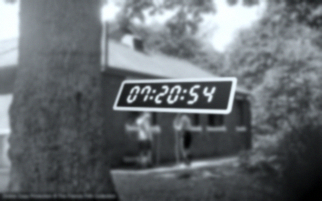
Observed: 7.20.54
